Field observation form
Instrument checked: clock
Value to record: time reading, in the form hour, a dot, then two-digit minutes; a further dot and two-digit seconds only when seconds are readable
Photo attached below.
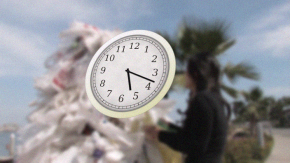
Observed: 5.18
